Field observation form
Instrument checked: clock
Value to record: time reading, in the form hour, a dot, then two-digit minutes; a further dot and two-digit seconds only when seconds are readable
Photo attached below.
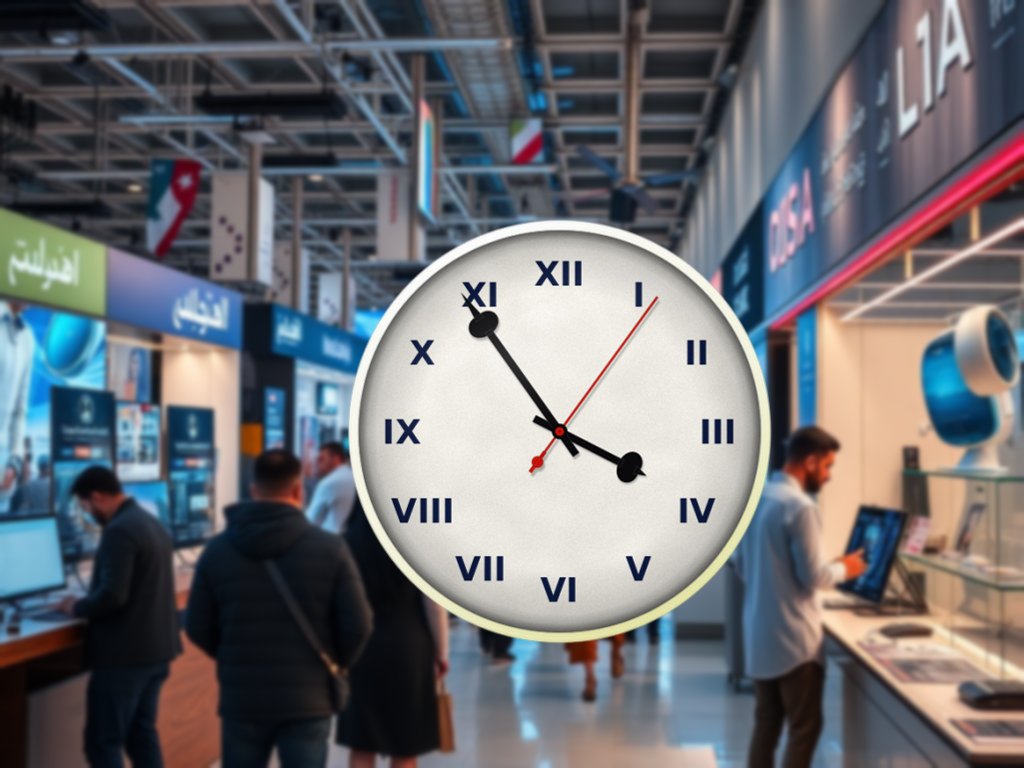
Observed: 3.54.06
